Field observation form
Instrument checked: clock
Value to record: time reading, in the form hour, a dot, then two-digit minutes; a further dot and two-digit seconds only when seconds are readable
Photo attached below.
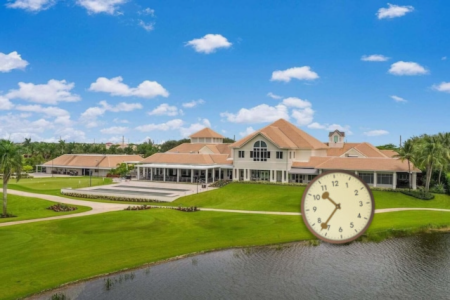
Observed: 10.37
